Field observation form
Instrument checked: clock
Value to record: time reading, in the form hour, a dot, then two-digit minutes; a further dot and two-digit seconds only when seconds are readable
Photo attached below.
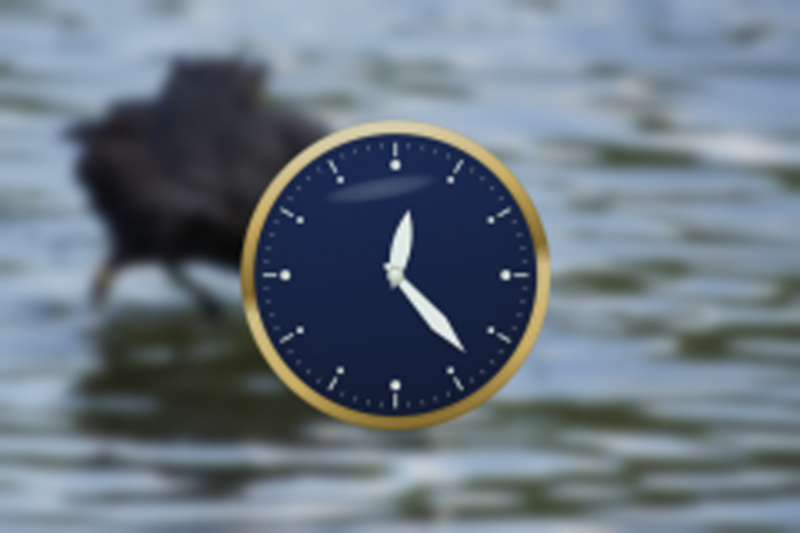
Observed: 12.23
